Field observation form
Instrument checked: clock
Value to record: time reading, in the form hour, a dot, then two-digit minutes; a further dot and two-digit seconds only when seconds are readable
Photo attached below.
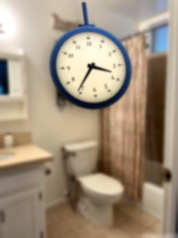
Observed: 3.36
